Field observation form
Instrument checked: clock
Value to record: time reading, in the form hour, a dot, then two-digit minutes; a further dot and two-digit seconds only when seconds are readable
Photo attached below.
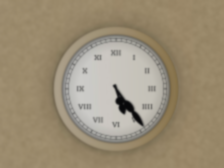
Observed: 5.24
